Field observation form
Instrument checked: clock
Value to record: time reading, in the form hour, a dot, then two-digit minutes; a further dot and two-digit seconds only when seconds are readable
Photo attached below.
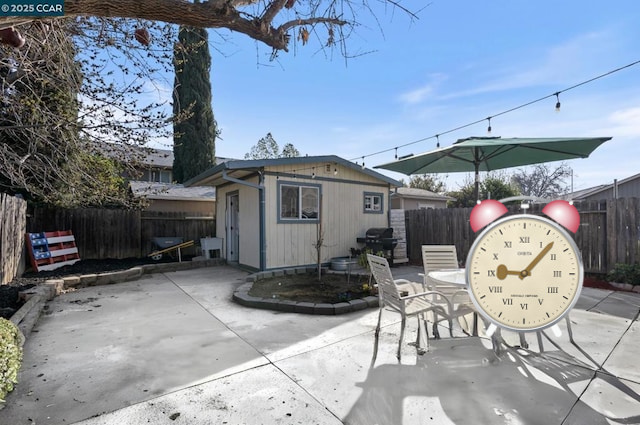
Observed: 9.07
